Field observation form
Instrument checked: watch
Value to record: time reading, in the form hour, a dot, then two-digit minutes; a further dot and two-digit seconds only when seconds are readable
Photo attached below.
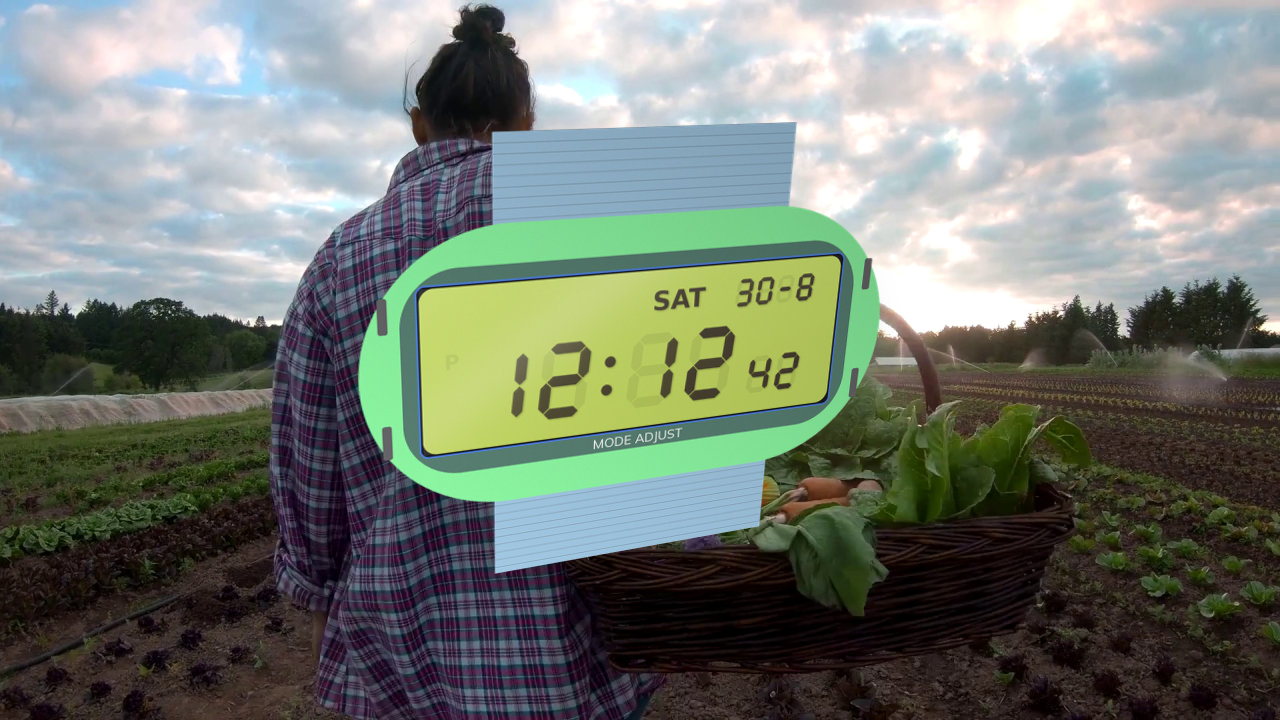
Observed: 12.12.42
